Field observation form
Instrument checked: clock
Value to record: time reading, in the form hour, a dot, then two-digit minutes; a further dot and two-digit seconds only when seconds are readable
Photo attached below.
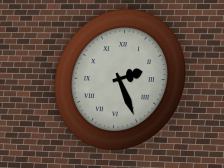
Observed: 2.25
